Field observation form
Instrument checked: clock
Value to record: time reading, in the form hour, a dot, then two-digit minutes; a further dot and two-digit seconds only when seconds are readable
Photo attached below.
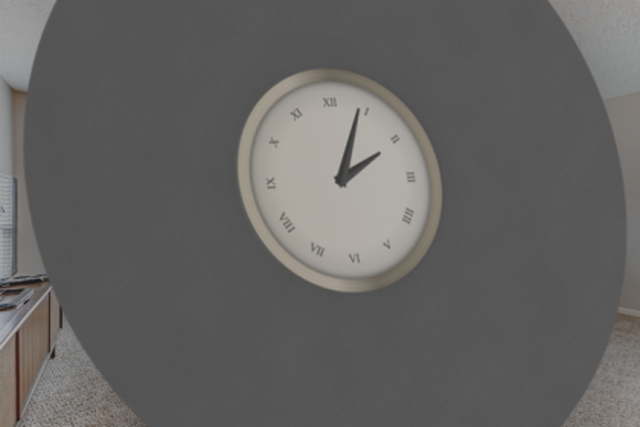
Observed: 2.04
